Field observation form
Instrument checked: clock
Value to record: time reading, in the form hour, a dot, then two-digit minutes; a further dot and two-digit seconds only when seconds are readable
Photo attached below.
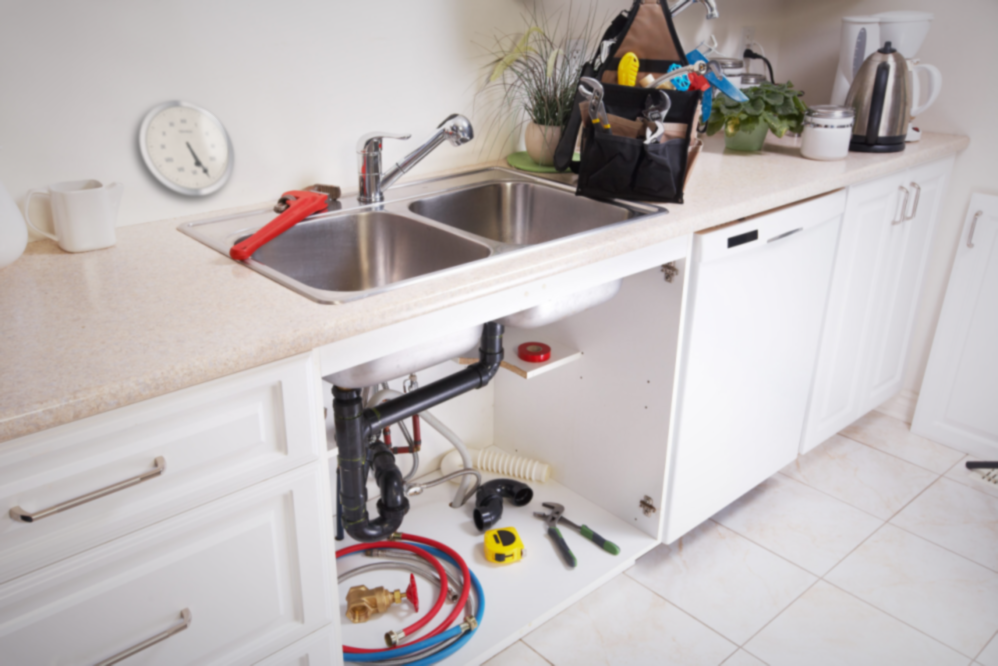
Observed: 5.26
